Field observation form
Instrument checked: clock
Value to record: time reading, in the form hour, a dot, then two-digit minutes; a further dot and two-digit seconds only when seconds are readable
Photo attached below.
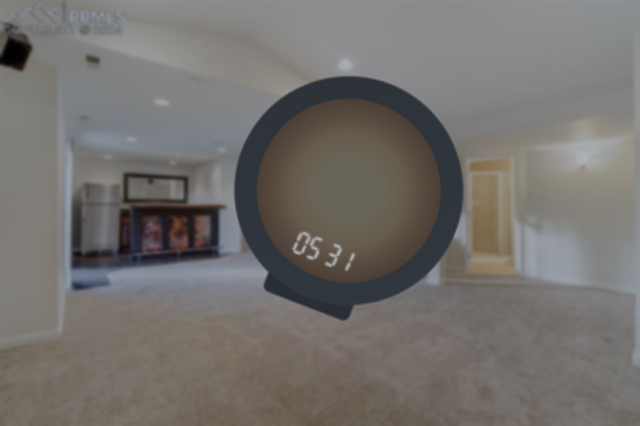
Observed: 5.31
